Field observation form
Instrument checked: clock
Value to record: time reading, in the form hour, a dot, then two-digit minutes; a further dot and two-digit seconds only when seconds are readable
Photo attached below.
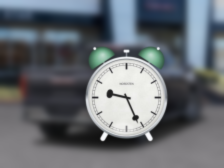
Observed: 9.26
